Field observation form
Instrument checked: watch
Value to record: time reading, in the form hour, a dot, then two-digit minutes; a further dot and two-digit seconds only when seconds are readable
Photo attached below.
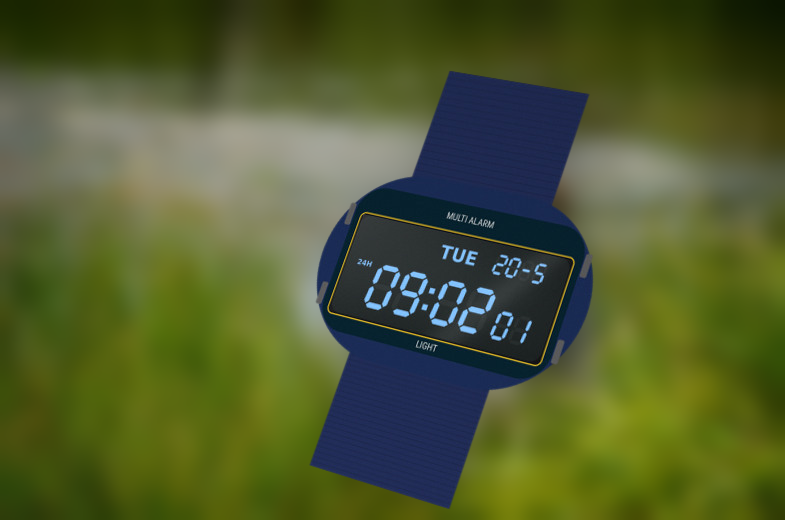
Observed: 9.02.01
